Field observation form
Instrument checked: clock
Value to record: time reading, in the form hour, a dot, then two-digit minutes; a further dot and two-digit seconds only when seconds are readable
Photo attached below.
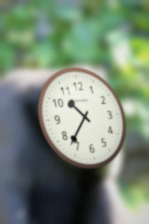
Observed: 10.37
